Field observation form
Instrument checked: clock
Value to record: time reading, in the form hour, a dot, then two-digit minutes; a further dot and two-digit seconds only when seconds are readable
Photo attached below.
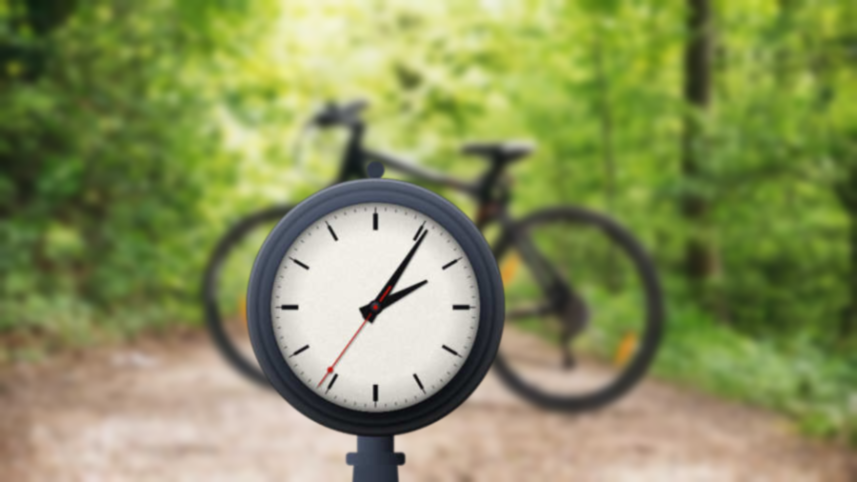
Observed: 2.05.36
